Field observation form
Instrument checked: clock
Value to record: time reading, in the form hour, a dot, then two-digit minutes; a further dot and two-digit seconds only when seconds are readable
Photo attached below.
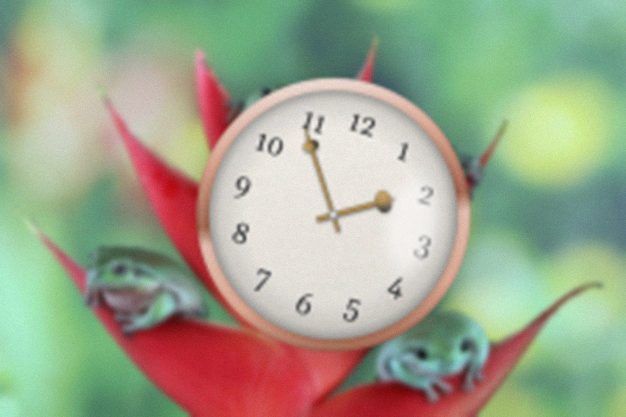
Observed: 1.54
